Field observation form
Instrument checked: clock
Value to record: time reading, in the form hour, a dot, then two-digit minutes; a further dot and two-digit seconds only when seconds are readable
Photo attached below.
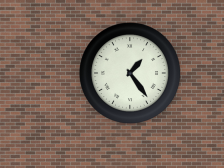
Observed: 1.24
